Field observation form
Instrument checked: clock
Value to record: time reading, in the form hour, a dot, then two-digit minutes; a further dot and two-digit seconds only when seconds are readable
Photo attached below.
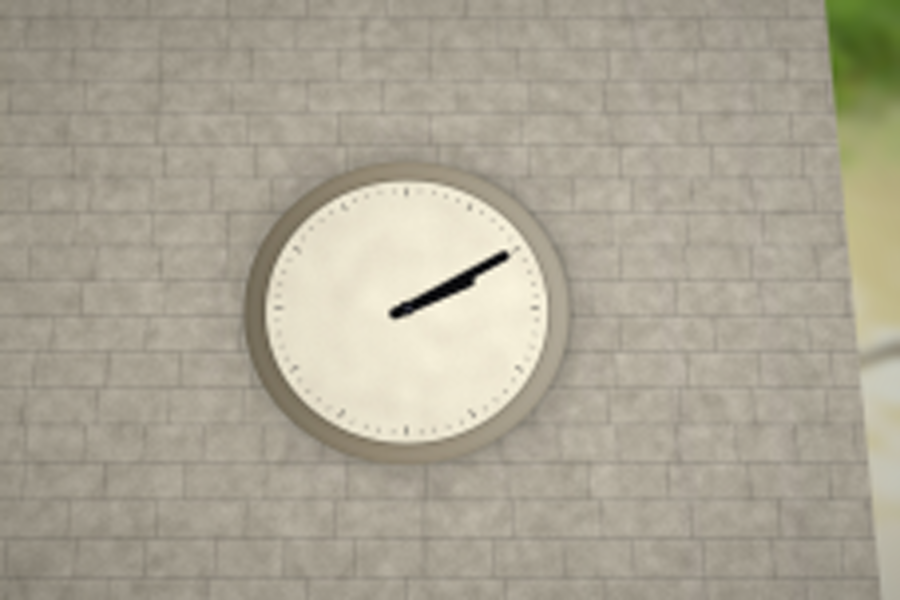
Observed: 2.10
